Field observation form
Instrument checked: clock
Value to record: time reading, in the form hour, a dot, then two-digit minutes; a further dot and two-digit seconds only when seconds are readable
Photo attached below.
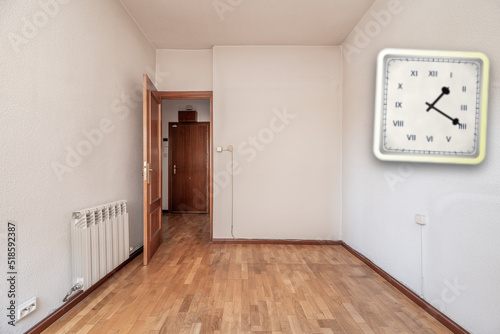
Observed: 1.20
